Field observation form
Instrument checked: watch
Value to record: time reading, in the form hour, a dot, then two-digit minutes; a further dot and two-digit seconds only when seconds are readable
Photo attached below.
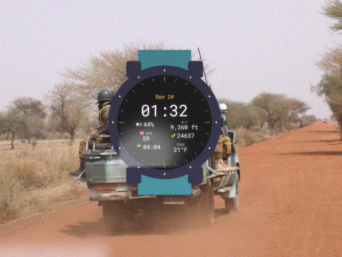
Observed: 1.32
